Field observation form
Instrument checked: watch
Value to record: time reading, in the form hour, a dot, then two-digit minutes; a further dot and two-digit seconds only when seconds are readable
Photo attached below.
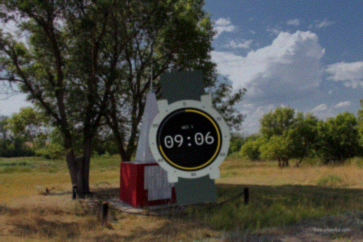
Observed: 9.06
